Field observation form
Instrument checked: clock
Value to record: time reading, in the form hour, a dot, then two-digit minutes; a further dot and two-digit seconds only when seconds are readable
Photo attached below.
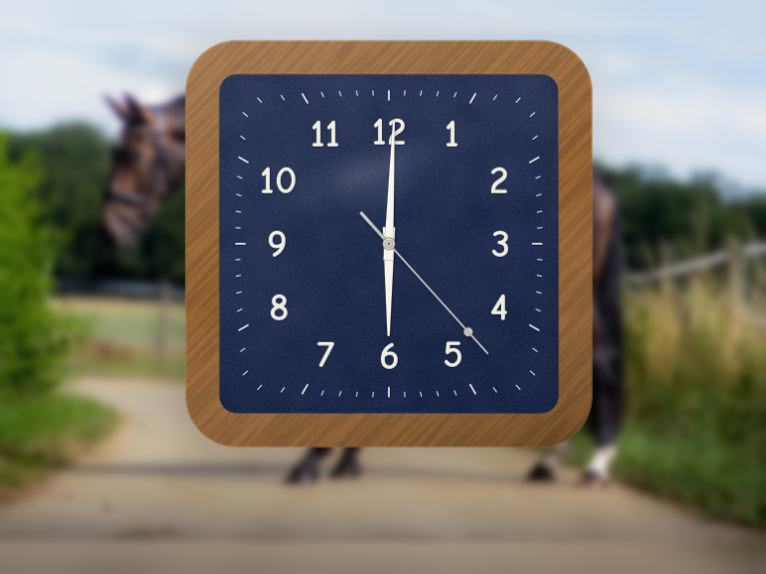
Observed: 6.00.23
